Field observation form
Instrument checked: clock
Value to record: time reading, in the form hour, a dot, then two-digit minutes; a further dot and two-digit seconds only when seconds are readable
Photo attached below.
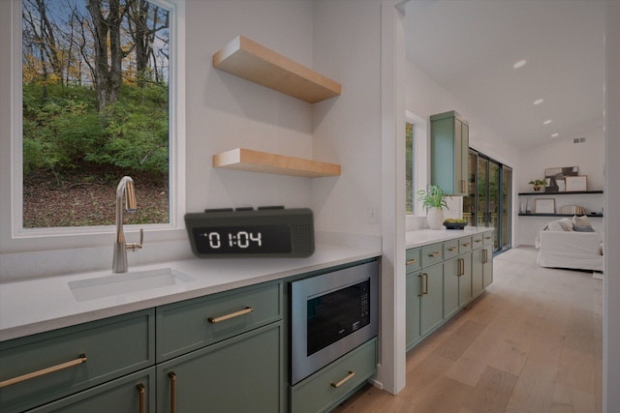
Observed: 1.04
